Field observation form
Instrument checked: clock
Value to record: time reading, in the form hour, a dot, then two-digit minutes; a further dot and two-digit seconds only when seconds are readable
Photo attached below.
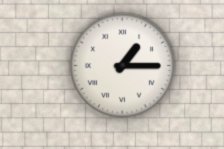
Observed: 1.15
